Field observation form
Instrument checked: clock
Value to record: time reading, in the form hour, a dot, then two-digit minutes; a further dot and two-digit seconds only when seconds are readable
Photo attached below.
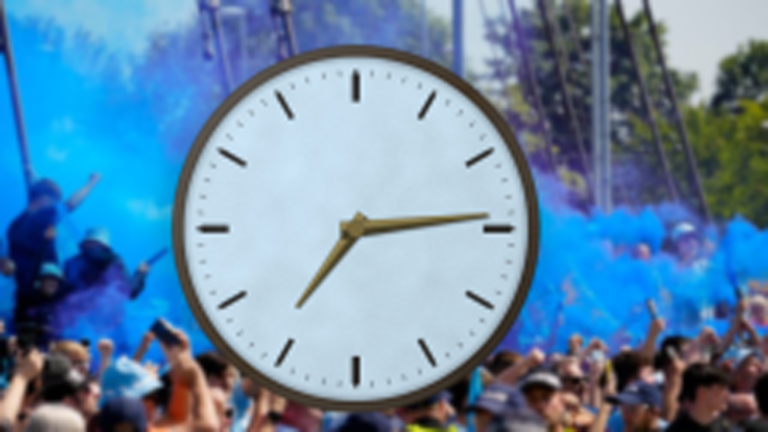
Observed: 7.14
